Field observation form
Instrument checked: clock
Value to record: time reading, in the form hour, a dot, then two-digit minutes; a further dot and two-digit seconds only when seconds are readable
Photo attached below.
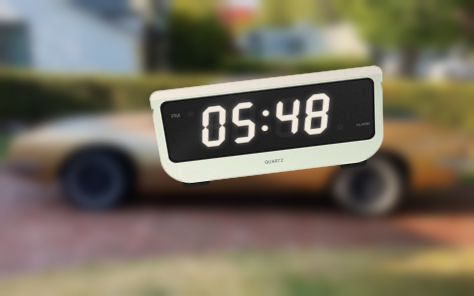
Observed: 5.48
